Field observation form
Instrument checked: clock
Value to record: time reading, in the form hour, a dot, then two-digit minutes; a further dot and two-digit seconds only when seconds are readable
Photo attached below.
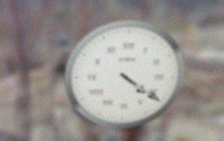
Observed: 4.21
